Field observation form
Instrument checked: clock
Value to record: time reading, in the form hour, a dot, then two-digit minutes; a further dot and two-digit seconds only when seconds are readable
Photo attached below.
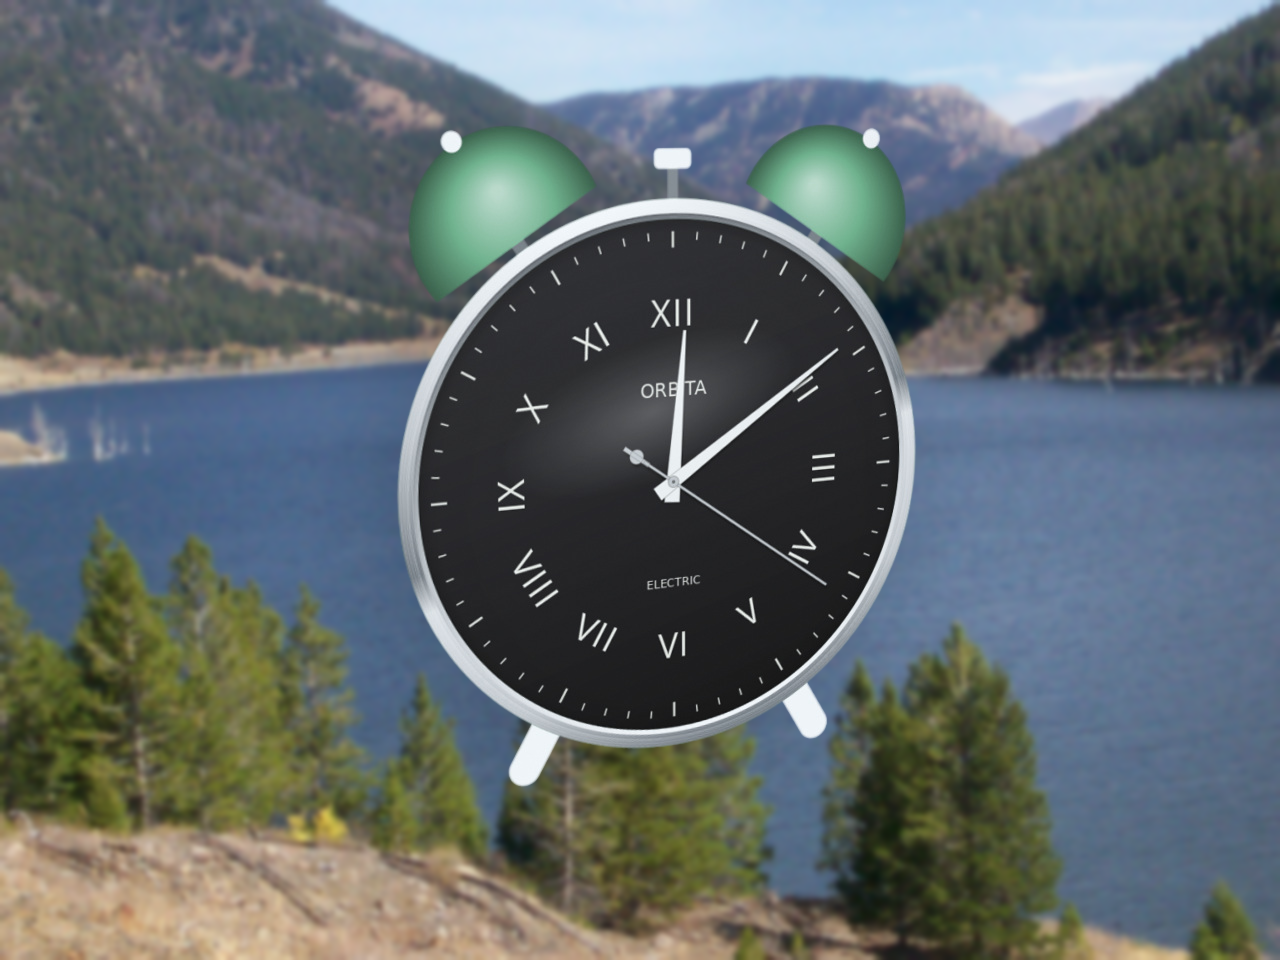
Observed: 12.09.21
